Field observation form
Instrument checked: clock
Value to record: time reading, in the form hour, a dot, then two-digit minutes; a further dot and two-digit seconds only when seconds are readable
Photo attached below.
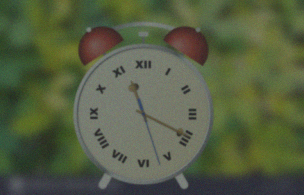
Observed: 11.19.27
